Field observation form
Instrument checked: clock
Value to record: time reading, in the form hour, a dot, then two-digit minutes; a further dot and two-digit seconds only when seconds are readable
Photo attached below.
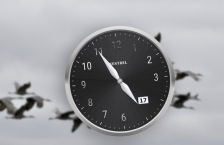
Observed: 4.55
